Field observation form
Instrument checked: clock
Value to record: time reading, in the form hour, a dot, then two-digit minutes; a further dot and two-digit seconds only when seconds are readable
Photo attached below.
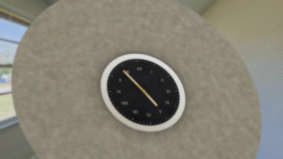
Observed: 4.54
